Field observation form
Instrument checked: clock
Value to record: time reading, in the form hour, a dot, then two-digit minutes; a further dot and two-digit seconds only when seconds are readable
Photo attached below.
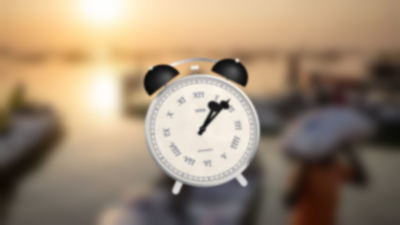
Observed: 1.08
